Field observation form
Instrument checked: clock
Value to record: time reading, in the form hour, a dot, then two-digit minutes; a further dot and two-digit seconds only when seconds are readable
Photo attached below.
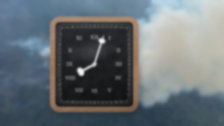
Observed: 8.03
